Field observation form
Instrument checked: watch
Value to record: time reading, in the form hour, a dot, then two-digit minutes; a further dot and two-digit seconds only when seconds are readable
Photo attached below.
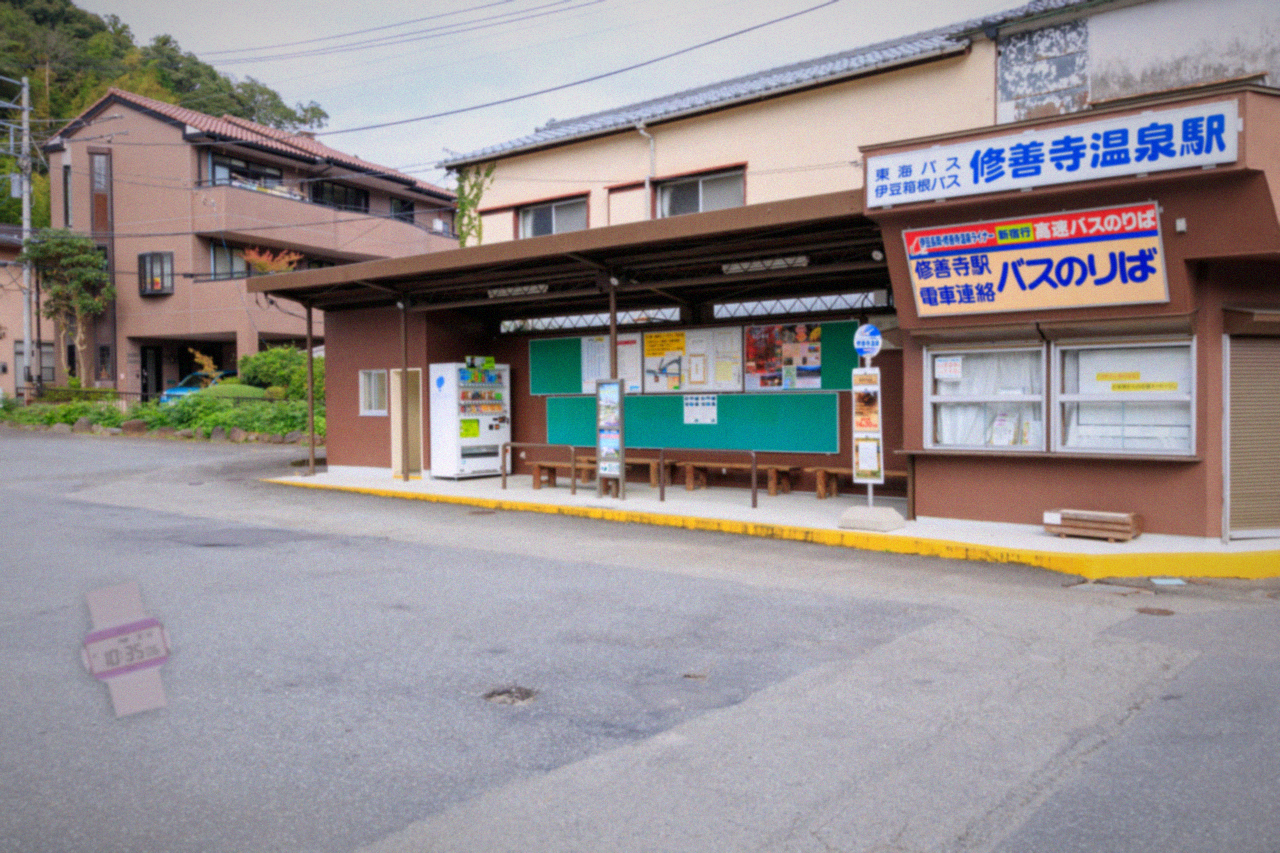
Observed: 10.35
